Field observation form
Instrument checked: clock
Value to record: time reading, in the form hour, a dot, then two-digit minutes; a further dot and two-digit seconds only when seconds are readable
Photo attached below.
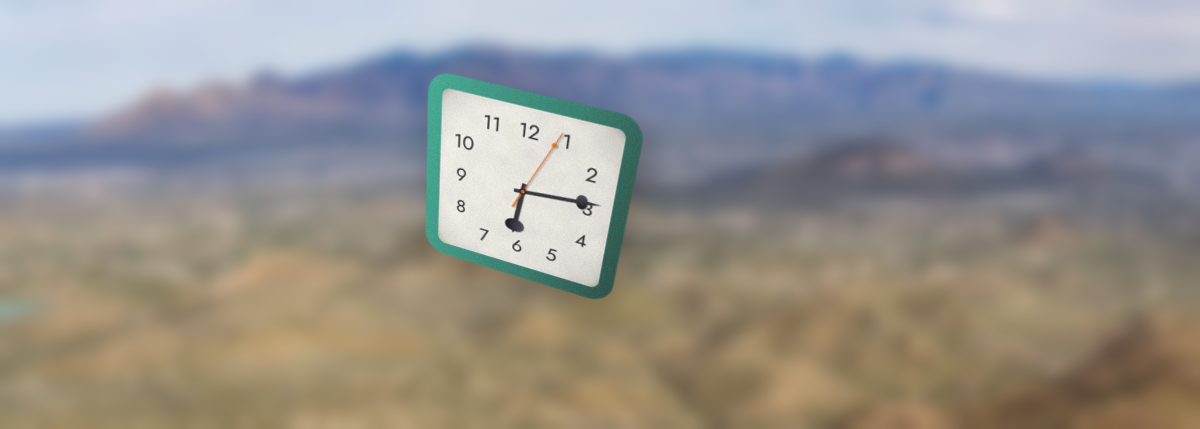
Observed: 6.14.04
